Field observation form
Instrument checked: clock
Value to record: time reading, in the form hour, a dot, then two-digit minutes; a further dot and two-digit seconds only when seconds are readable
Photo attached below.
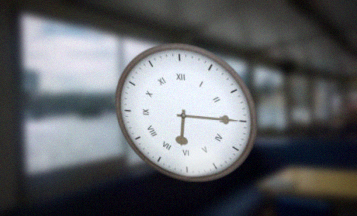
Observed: 6.15
